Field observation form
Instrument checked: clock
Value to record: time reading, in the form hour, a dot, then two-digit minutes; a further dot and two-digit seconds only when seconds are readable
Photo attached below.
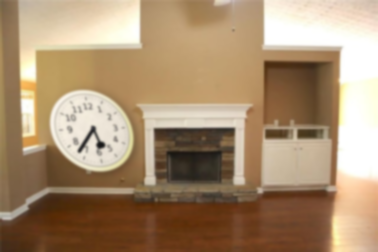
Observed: 5.37
